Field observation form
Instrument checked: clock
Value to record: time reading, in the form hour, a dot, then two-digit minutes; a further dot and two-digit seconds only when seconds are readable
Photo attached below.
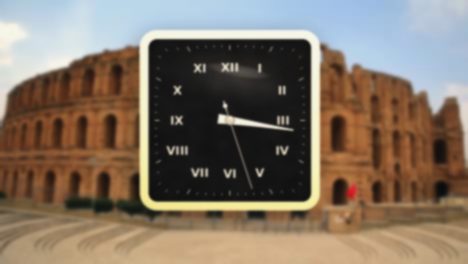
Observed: 3.16.27
